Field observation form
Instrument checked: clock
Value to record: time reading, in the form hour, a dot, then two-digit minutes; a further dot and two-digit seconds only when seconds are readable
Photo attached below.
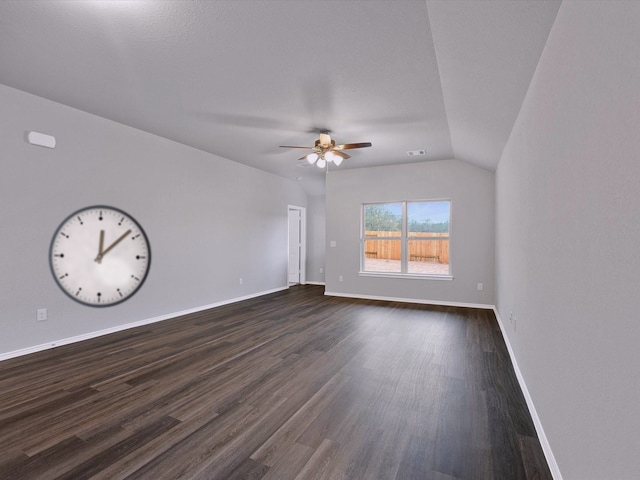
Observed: 12.08
